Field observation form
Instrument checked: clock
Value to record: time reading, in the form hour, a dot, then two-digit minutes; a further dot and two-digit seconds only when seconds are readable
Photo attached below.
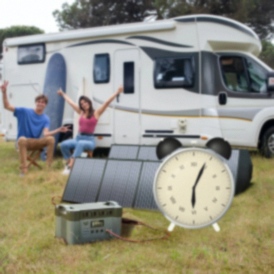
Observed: 6.04
